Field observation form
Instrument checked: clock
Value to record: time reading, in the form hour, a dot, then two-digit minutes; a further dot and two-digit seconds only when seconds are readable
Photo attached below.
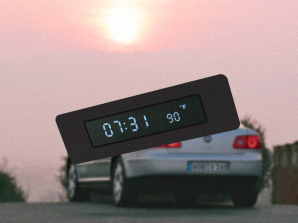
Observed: 7.31
